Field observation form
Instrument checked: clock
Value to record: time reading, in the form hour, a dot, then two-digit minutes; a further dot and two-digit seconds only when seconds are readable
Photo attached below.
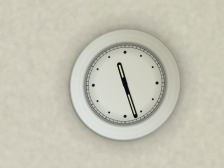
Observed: 11.27
